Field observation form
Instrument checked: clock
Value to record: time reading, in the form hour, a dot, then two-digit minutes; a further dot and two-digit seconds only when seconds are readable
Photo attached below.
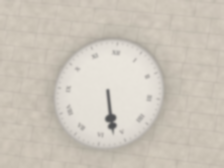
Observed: 5.27
